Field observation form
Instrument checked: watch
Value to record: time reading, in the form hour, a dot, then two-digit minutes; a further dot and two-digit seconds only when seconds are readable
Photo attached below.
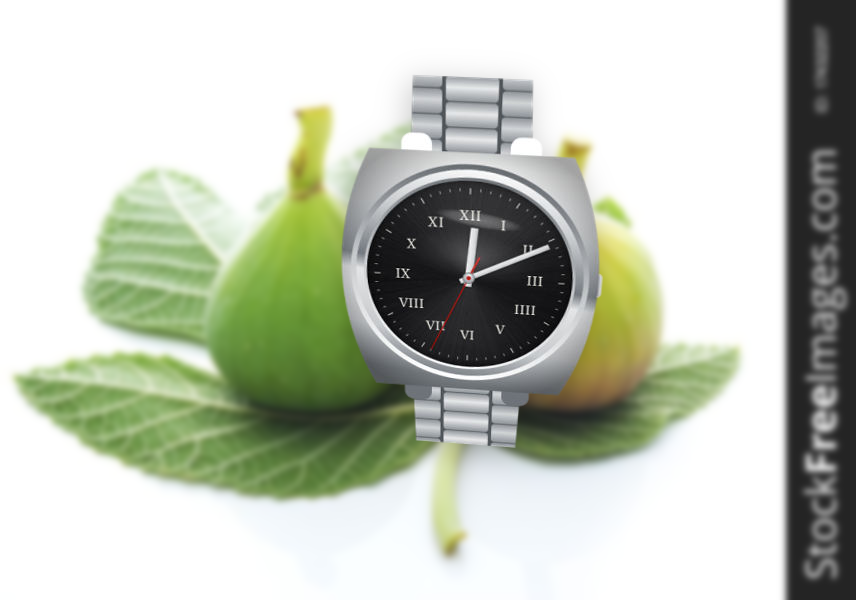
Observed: 12.10.34
